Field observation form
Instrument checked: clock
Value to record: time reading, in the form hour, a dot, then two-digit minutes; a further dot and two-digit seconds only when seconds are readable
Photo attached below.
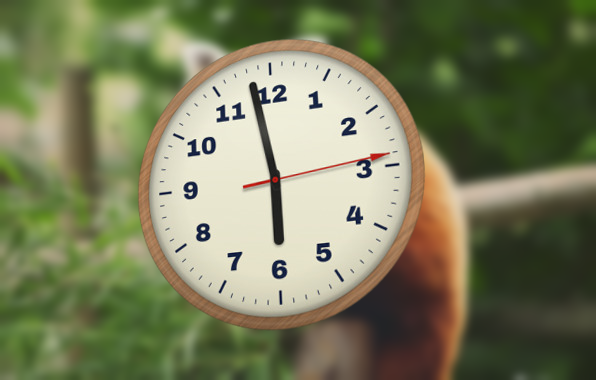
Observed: 5.58.14
